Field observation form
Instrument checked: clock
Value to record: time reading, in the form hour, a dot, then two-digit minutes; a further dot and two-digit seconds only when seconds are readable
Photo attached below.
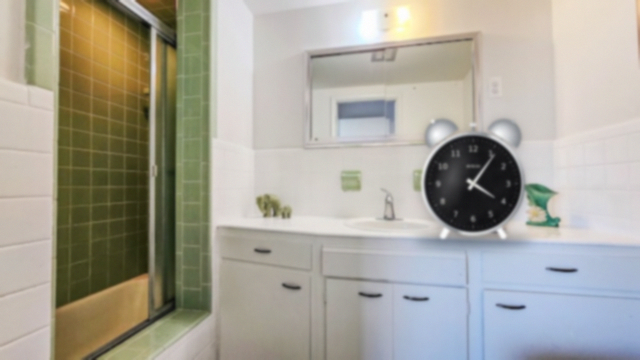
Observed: 4.06
